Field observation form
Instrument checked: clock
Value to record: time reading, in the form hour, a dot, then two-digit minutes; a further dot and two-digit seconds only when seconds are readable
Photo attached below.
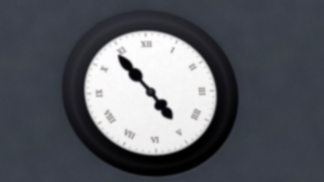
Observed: 4.54
